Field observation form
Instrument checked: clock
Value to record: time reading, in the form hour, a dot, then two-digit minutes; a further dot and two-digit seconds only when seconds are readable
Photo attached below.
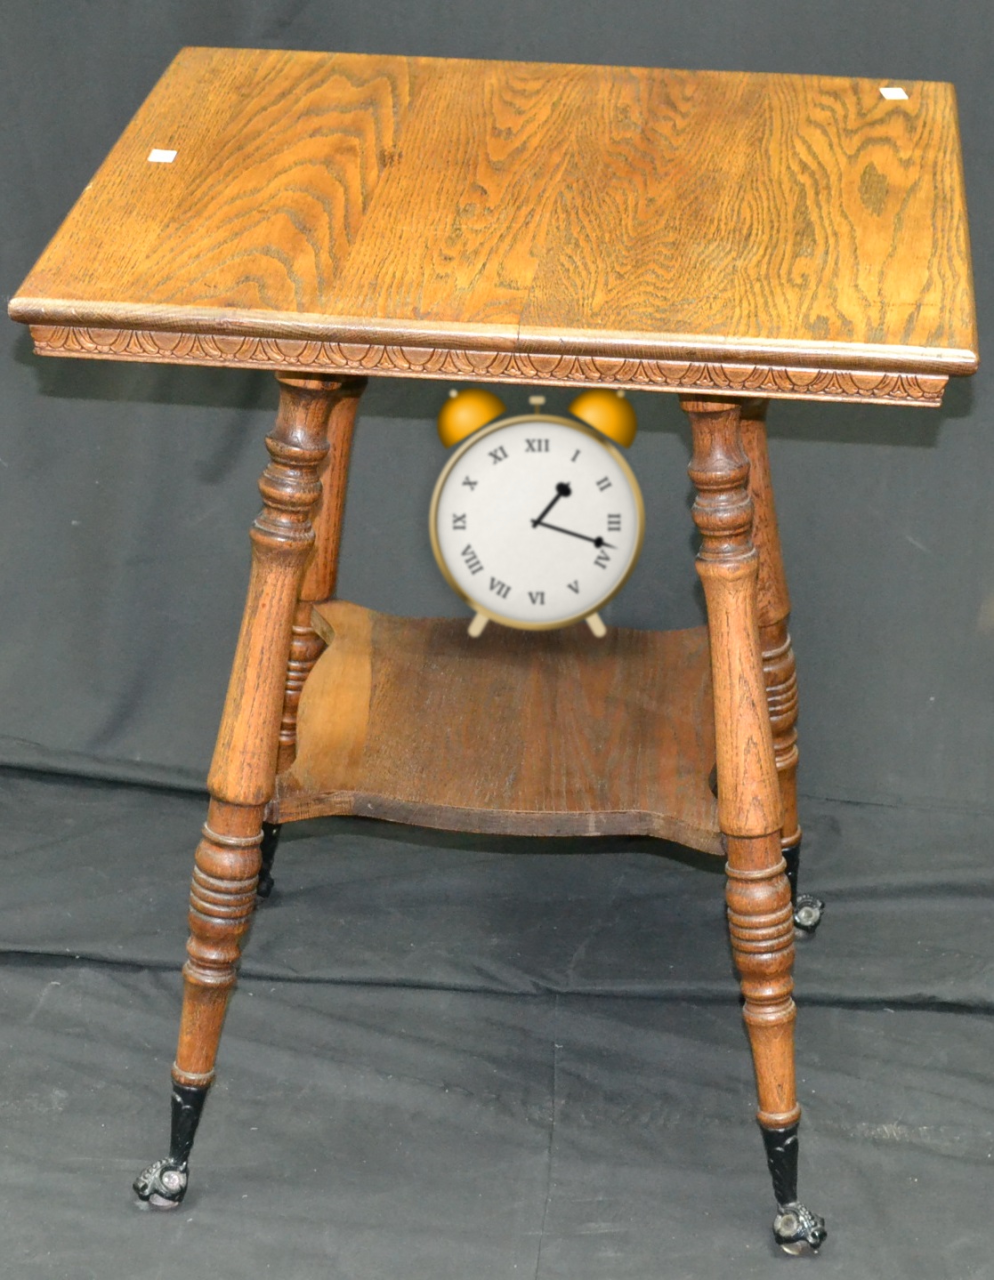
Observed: 1.18
